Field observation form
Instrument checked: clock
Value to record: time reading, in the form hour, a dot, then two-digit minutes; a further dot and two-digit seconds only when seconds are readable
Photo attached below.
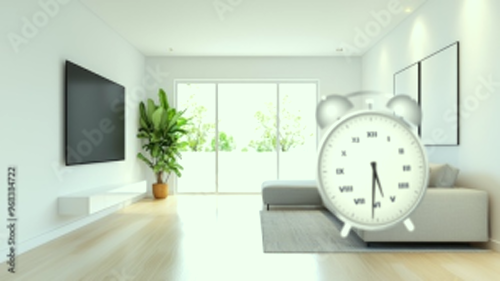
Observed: 5.31
